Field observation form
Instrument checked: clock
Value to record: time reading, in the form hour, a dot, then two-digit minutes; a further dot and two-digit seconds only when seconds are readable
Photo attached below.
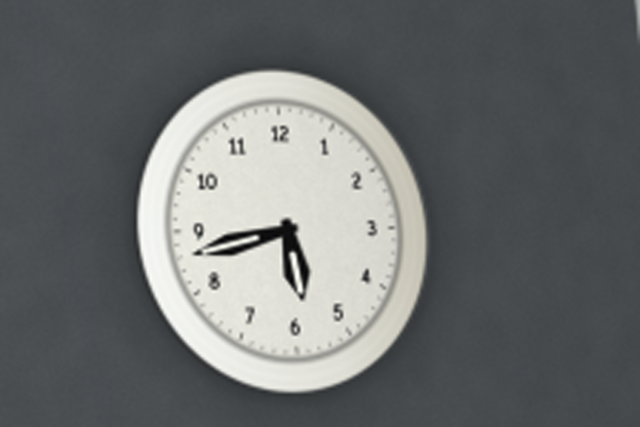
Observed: 5.43
